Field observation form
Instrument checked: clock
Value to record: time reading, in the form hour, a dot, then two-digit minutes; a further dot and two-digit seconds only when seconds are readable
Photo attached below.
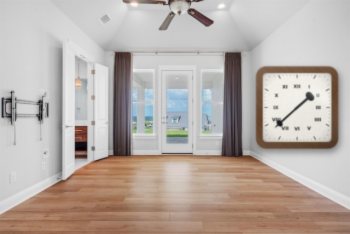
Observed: 1.38
